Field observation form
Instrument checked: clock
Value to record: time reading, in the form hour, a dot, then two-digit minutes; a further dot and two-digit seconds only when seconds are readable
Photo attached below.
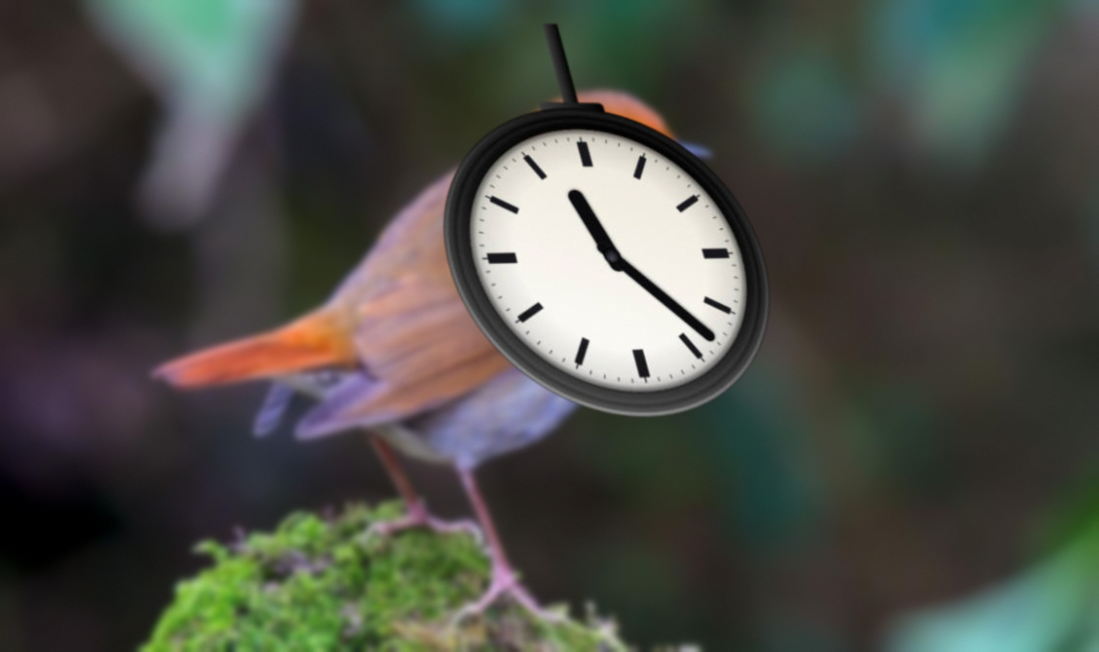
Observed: 11.23
